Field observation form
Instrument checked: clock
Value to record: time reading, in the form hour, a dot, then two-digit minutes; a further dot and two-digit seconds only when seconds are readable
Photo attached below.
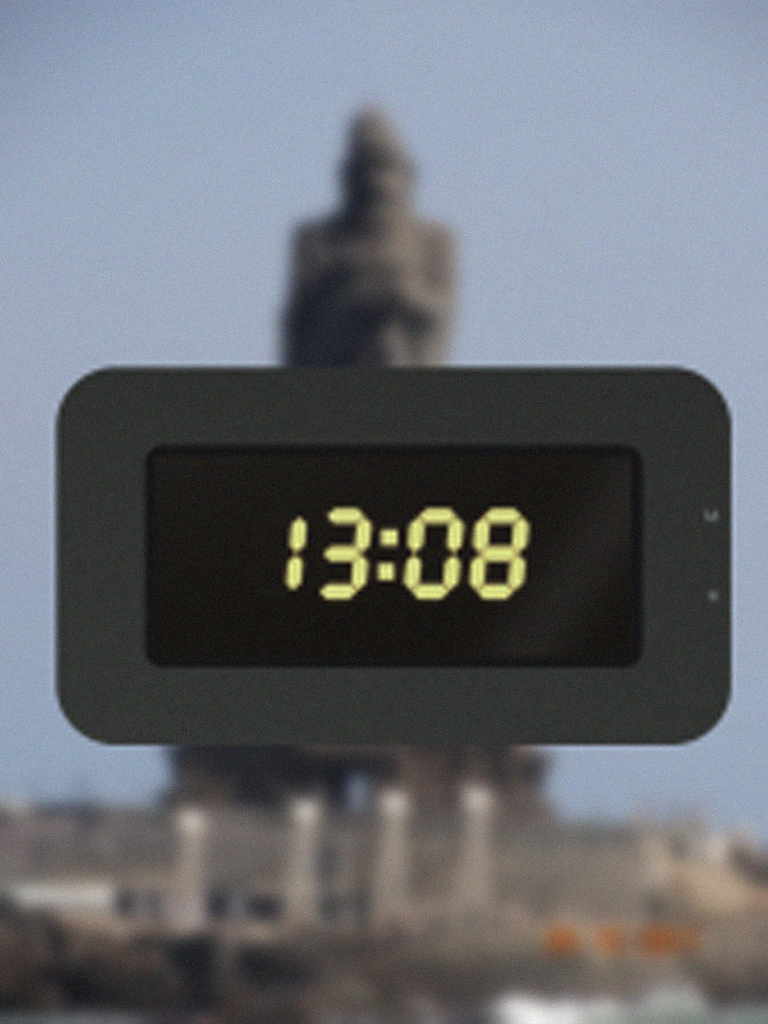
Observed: 13.08
